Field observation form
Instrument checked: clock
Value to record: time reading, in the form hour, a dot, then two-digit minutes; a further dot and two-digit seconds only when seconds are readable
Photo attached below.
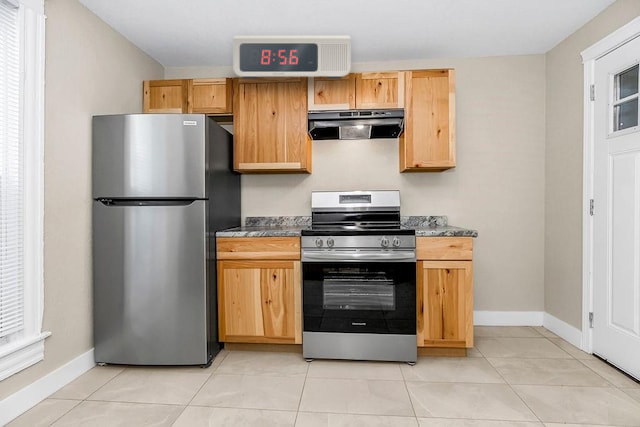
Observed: 8.56
